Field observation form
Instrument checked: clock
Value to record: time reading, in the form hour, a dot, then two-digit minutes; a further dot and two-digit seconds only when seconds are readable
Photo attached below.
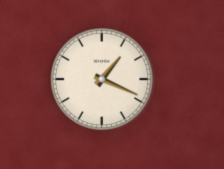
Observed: 1.19
